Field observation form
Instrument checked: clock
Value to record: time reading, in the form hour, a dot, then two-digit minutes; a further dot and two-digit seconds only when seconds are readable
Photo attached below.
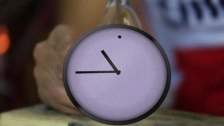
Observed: 10.44
